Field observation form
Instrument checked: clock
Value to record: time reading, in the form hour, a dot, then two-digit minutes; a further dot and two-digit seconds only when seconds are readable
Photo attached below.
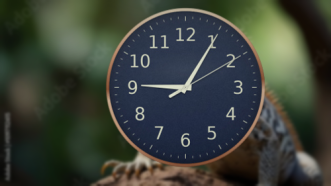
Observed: 9.05.10
